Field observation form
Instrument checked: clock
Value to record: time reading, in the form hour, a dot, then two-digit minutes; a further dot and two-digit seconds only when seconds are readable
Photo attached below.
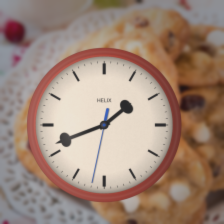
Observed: 1.41.32
